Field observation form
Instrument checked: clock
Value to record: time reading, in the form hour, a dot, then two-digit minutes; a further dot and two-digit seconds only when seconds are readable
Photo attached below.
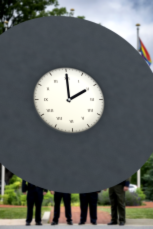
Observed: 2.00
